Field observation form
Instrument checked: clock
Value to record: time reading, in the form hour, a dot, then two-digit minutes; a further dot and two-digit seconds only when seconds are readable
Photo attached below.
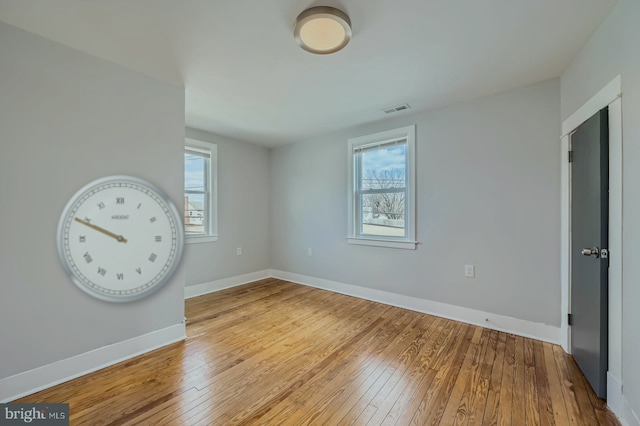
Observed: 9.49
